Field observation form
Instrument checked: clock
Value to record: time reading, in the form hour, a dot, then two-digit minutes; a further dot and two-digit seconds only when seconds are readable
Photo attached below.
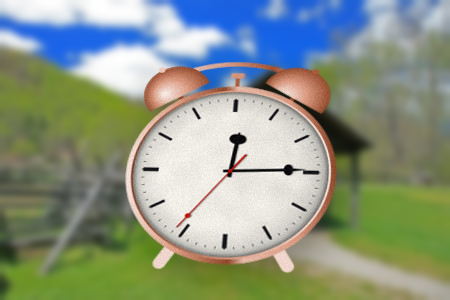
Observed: 12.14.36
